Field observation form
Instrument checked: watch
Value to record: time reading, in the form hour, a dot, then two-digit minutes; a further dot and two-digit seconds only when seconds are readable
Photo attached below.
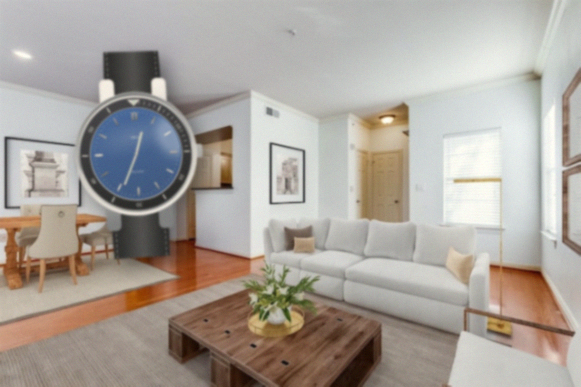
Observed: 12.34
